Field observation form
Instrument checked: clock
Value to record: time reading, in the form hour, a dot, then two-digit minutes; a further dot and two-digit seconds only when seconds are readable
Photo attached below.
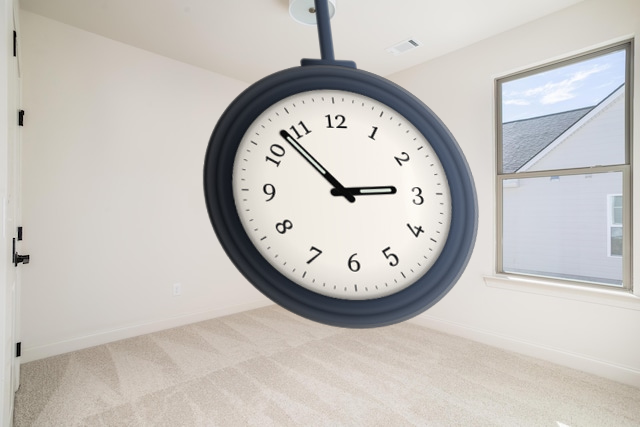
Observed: 2.53
